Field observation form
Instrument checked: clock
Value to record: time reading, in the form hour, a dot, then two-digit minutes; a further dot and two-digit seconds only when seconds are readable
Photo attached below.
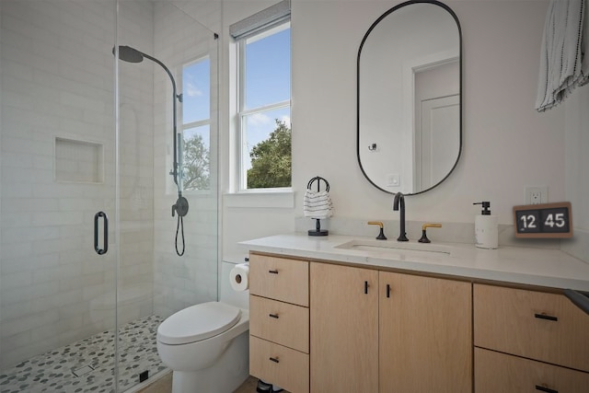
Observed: 12.45
